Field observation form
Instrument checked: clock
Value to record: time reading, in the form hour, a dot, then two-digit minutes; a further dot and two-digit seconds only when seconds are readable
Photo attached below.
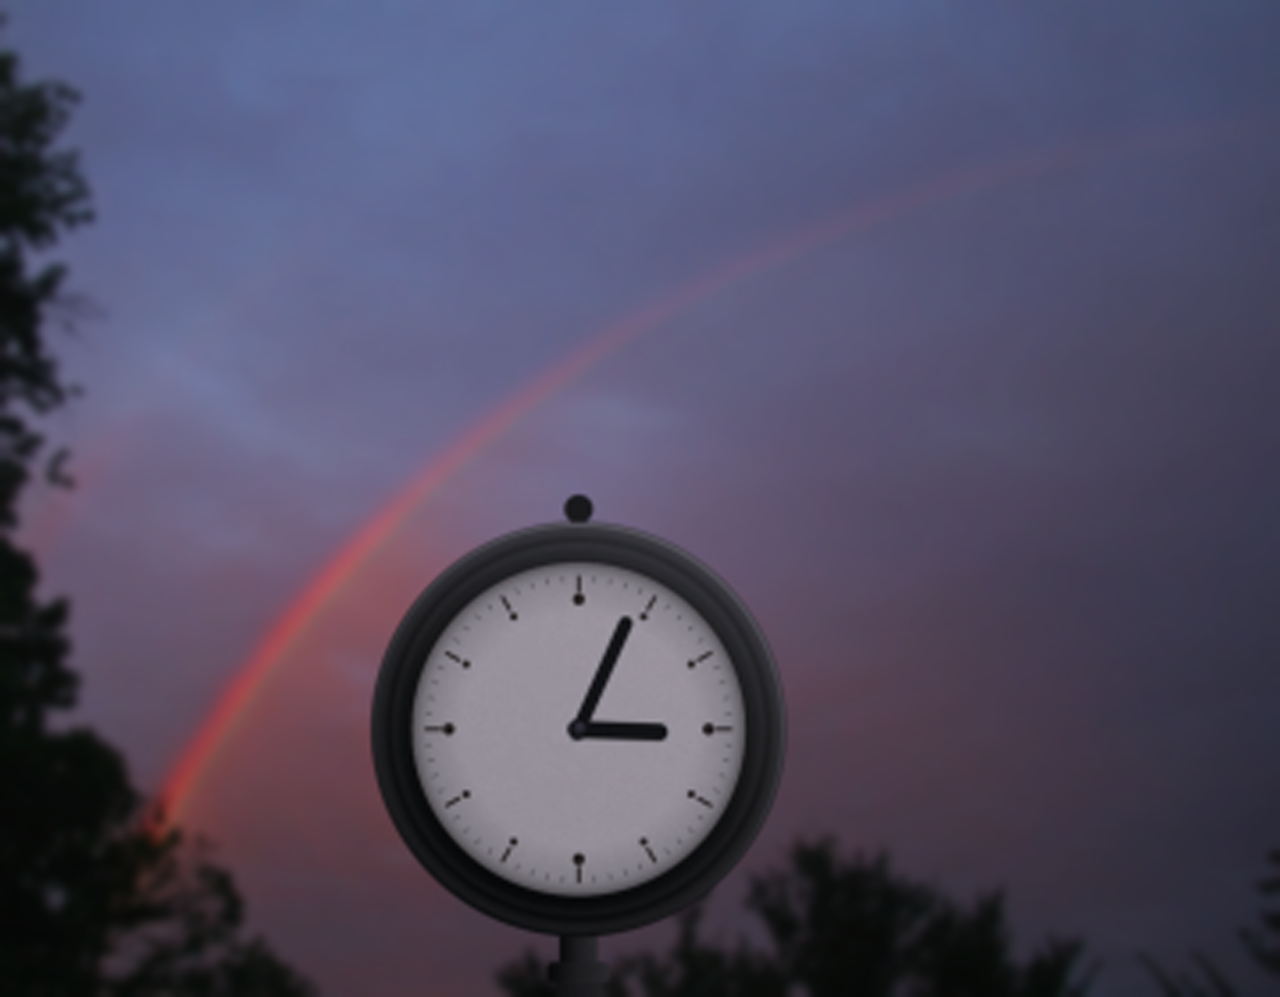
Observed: 3.04
